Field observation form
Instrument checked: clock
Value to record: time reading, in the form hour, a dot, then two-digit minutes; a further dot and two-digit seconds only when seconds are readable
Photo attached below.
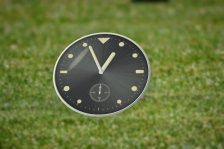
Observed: 12.56
